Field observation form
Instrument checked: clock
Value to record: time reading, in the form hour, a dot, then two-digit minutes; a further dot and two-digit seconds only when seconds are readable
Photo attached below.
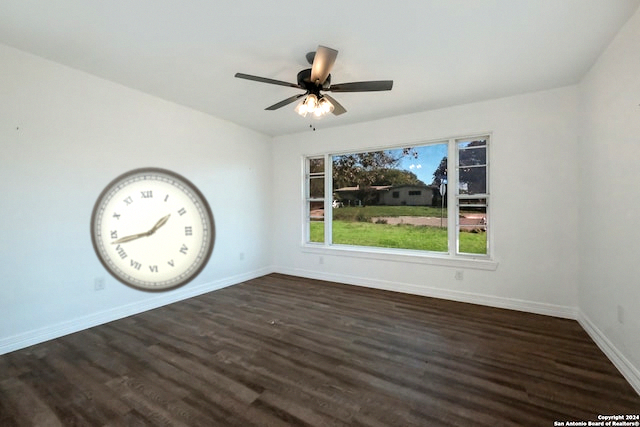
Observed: 1.43
